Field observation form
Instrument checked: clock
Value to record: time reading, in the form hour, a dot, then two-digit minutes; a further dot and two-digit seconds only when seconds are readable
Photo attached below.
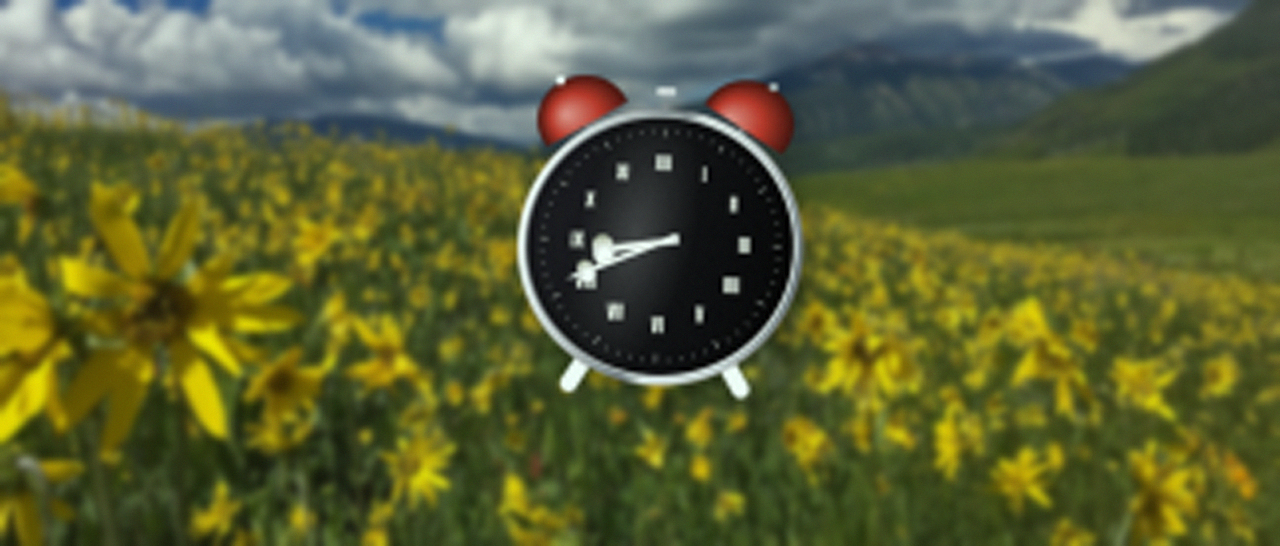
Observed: 8.41
